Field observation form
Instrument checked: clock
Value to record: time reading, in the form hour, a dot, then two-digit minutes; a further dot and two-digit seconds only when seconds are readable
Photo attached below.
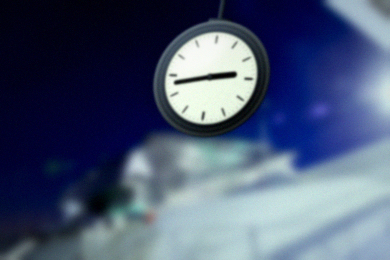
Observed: 2.43
